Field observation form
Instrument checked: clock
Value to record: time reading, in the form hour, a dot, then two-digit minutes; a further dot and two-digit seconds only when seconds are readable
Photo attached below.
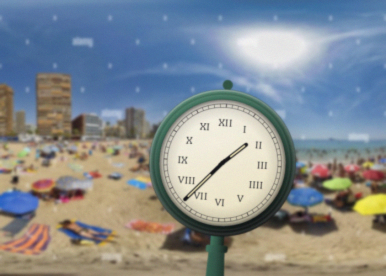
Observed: 1.37
